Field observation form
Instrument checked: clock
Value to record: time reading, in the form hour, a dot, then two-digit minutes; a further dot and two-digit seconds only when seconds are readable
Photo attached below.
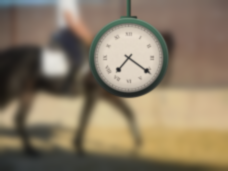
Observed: 7.21
